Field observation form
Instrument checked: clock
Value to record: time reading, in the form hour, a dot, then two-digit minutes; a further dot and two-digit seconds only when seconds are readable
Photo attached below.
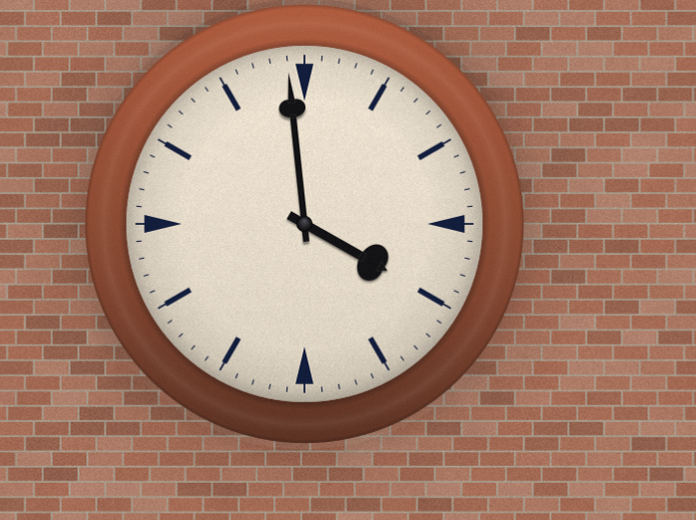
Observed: 3.59
